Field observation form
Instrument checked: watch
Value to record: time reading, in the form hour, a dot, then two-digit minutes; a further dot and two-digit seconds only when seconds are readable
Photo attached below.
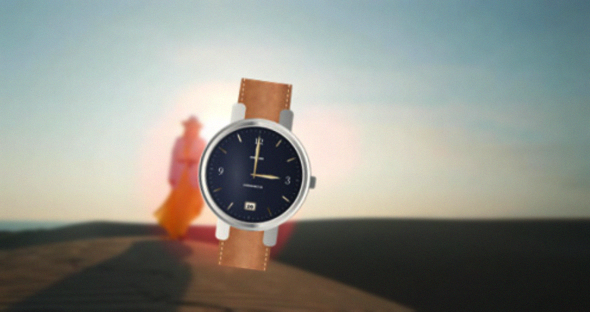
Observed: 3.00
